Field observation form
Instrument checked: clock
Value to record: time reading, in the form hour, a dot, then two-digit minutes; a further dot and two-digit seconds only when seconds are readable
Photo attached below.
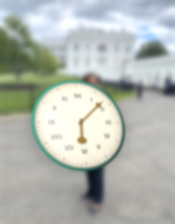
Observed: 6.08
